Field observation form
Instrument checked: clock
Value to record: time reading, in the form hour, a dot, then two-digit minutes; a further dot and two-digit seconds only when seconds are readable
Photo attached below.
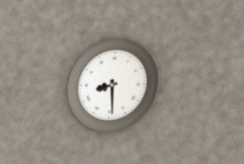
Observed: 8.29
